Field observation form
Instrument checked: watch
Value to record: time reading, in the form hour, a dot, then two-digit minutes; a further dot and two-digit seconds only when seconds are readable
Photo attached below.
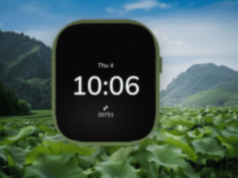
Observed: 10.06
